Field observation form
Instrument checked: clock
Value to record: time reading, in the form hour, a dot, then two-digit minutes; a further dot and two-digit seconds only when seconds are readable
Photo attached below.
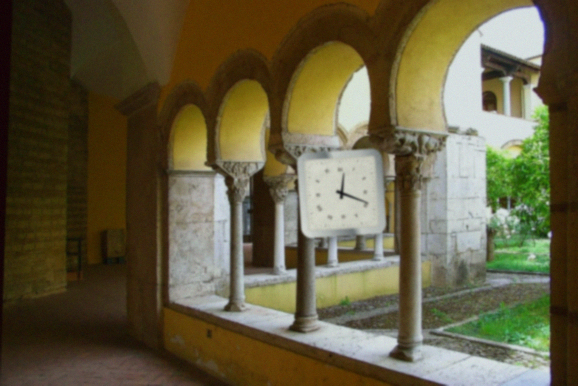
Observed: 12.19
